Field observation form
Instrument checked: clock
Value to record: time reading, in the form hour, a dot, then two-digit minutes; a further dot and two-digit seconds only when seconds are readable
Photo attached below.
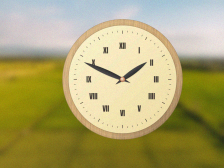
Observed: 1.49
